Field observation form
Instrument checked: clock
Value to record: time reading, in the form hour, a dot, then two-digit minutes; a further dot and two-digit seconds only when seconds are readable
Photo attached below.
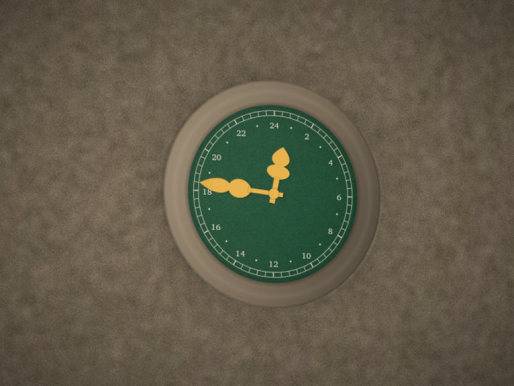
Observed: 0.46
